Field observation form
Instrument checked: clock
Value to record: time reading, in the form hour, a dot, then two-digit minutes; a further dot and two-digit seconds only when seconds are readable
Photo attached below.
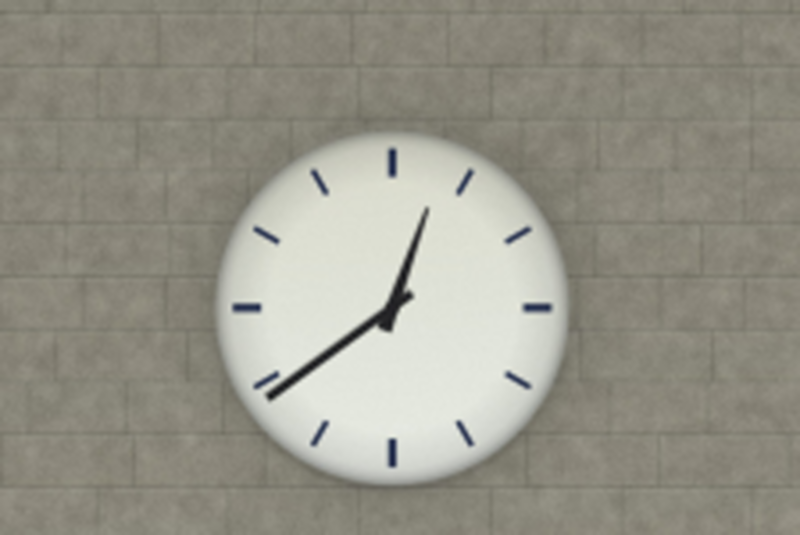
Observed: 12.39
